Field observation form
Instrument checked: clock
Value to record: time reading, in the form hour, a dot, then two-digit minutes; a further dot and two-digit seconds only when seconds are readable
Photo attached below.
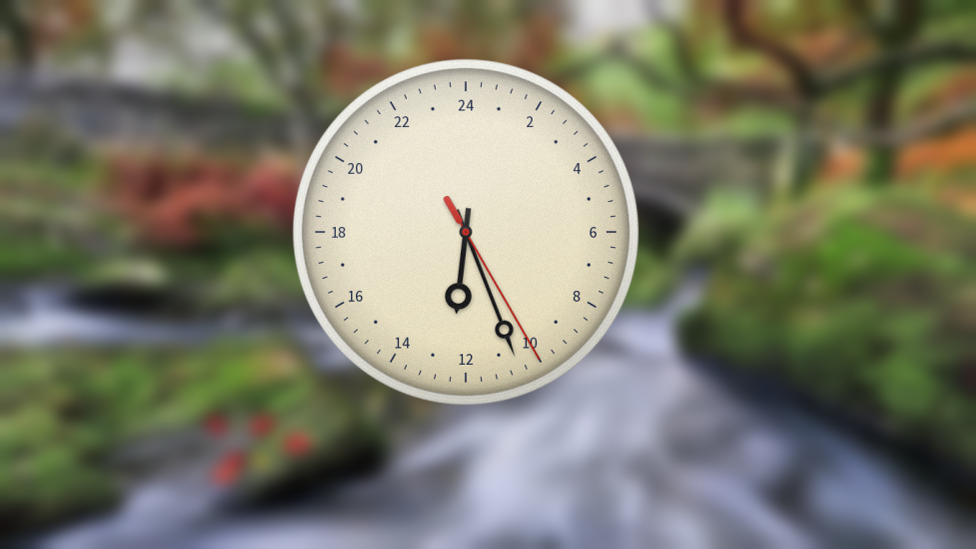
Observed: 12.26.25
